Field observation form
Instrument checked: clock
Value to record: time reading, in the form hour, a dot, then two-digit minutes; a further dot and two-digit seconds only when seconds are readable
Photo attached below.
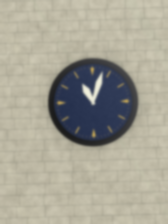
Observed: 11.03
